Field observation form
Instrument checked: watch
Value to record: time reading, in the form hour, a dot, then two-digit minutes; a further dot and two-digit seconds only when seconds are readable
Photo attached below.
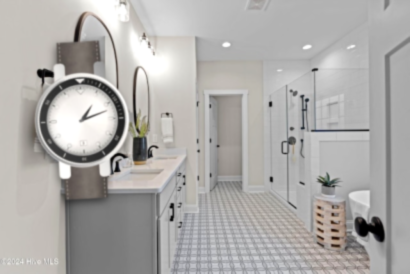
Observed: 1.12
